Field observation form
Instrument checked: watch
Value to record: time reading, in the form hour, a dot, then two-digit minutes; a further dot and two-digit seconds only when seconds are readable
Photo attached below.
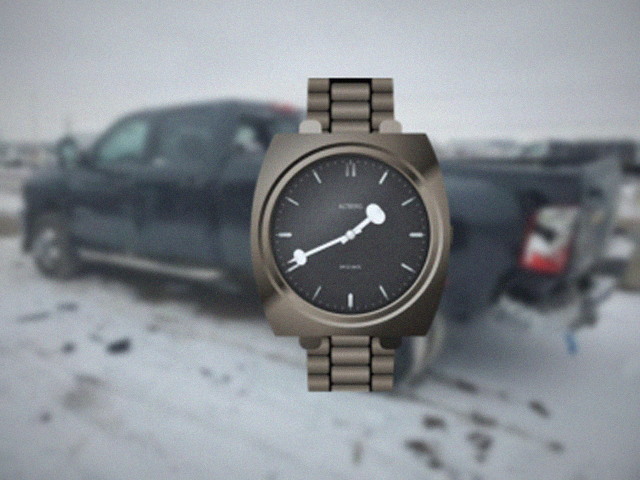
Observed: 1.41
